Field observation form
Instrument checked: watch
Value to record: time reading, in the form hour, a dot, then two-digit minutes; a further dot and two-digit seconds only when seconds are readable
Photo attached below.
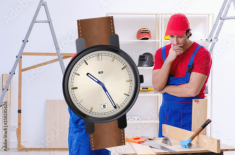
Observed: 10.26
